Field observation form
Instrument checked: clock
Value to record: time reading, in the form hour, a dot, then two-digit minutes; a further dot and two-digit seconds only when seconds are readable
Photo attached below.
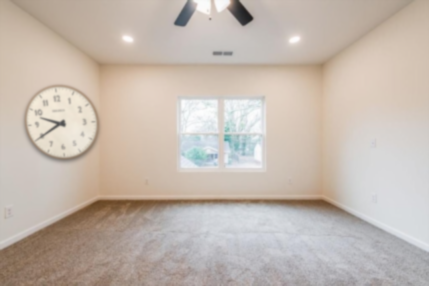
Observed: 9.40
